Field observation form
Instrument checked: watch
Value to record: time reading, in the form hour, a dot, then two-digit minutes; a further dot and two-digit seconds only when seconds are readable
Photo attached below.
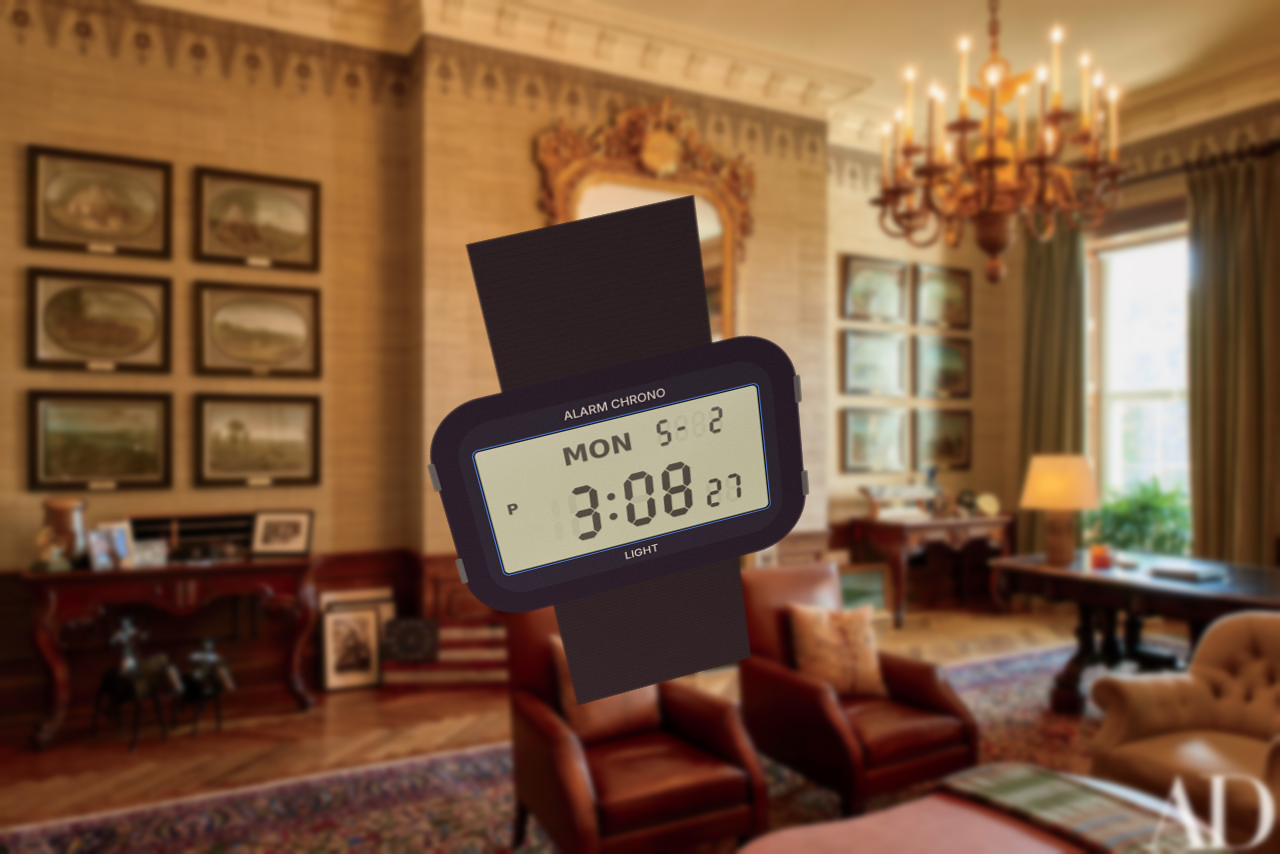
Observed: 3.08.27
